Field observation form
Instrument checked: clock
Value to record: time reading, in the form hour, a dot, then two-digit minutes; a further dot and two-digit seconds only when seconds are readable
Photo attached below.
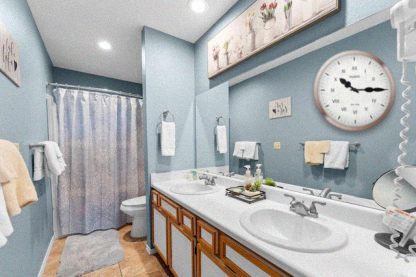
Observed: 10.15
